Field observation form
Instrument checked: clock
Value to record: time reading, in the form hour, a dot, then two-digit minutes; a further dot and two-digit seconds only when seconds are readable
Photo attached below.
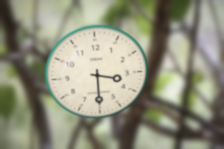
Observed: 3.30
